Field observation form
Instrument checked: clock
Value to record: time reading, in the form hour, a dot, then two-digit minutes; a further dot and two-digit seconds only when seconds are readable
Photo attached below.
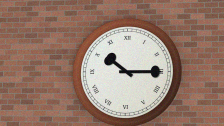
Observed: 10.15
